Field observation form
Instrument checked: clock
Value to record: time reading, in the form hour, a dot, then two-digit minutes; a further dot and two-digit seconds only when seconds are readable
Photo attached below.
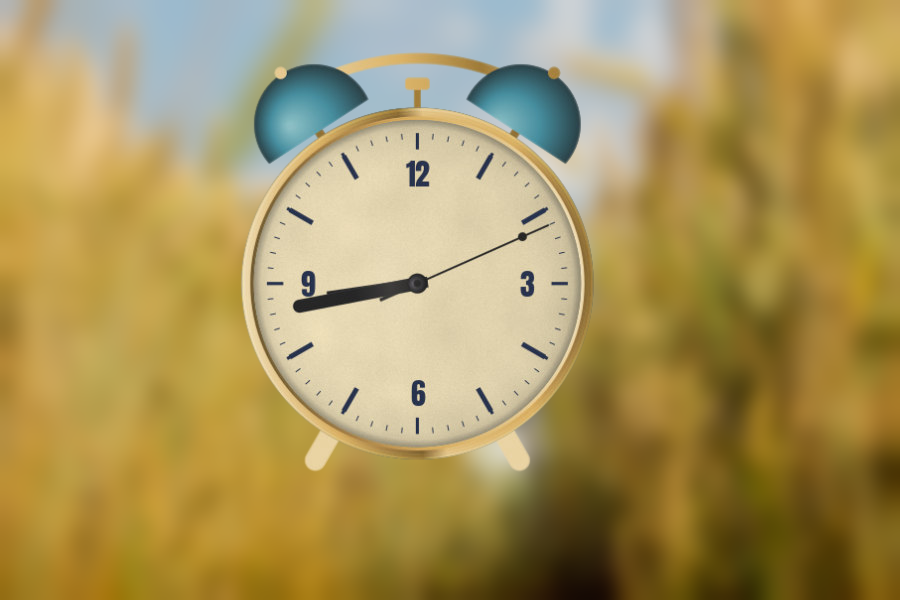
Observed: 8.43.11
